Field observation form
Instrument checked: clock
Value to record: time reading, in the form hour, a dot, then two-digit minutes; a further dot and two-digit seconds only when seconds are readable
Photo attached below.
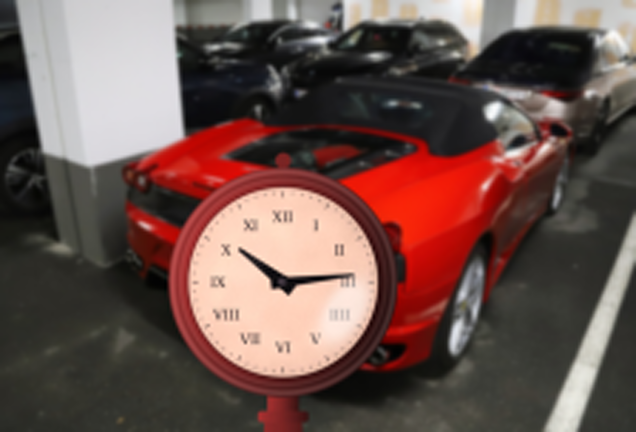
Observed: 10.14
